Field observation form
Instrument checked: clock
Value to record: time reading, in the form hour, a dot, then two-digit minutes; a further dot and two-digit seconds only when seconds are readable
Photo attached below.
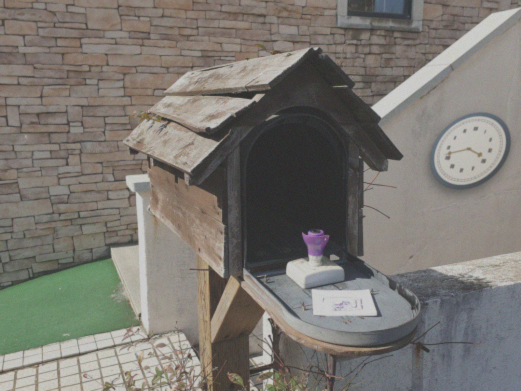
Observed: 3.42
